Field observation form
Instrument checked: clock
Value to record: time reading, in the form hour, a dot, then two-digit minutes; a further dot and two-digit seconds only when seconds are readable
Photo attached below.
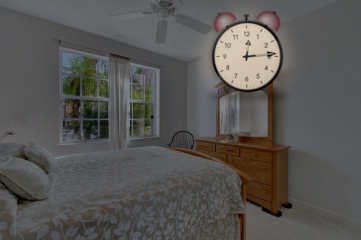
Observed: 12.14
